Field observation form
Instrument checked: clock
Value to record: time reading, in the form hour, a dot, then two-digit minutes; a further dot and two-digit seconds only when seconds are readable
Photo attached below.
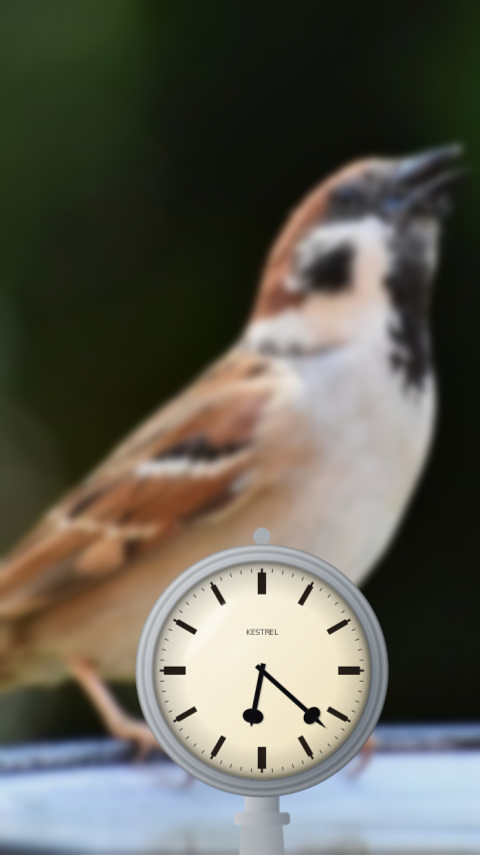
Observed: 6.22
